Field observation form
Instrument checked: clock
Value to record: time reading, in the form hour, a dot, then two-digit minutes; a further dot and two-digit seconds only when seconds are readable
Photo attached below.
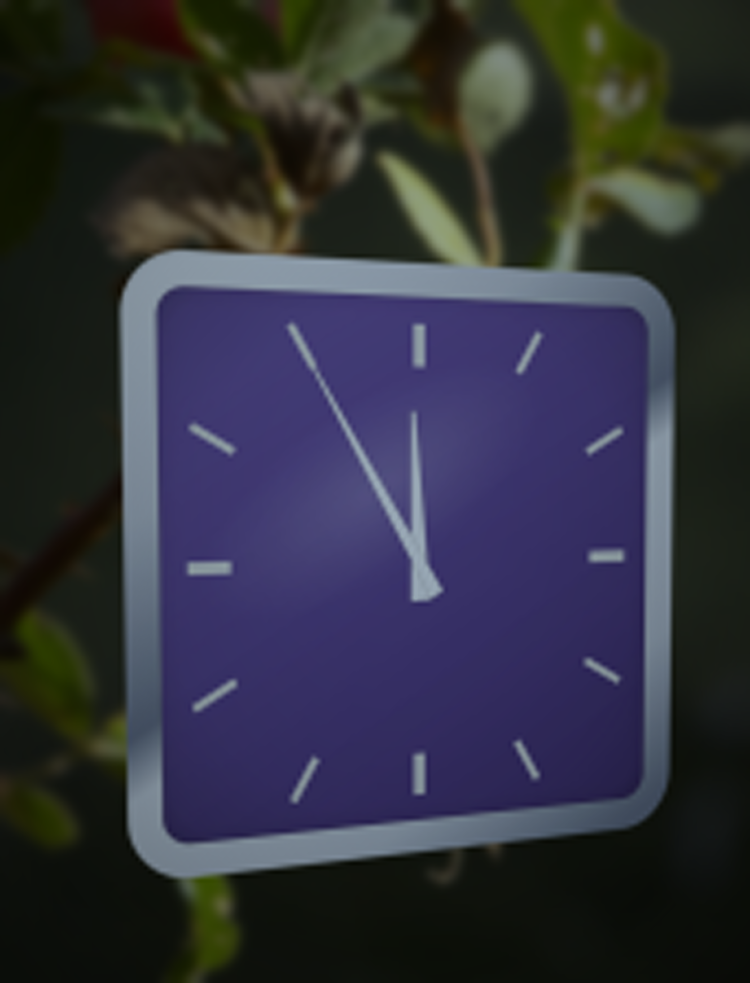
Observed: 11.55
